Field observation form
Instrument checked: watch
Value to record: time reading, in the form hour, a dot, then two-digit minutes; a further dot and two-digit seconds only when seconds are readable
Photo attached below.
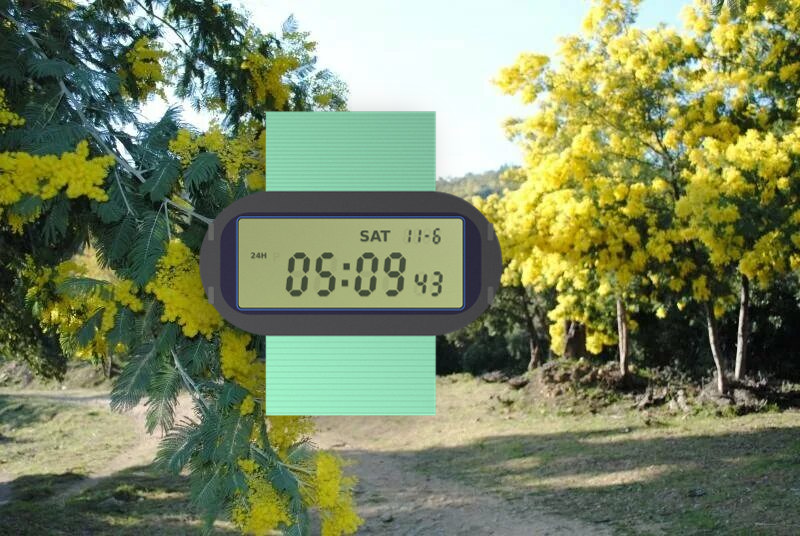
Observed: 5.09.43
